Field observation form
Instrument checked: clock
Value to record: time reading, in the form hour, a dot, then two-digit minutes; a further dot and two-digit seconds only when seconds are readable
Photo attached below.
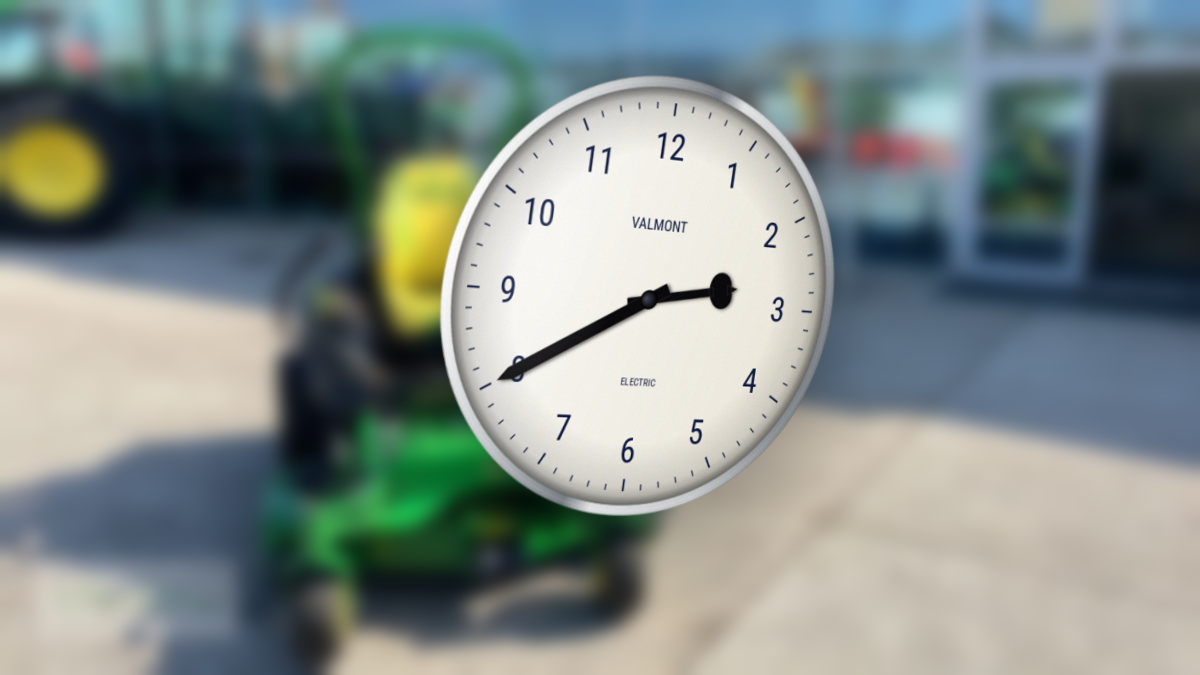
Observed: 2.40
